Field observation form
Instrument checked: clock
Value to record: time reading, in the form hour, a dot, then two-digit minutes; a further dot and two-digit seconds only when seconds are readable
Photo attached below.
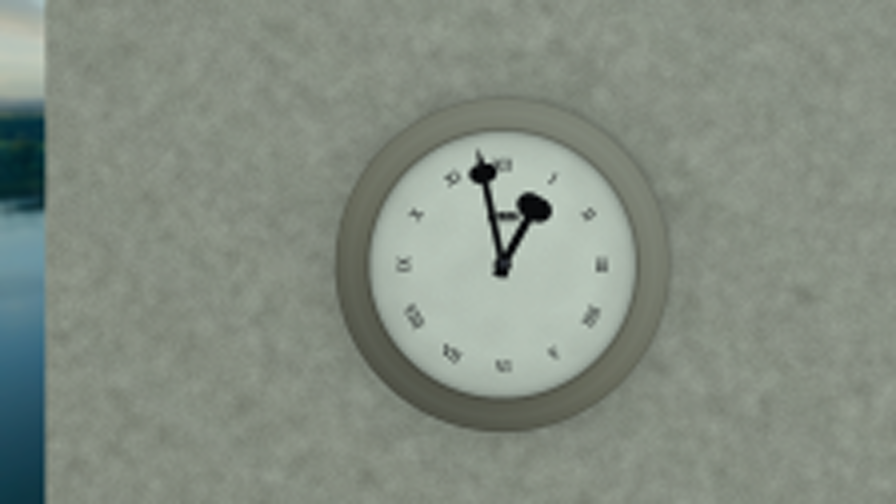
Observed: 12.58
